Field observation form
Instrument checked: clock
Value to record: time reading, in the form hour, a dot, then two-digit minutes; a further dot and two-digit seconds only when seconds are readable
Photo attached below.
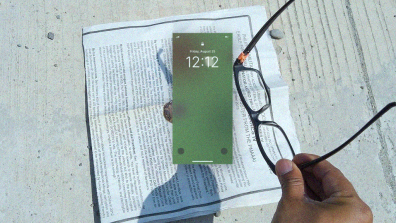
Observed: 12.12
